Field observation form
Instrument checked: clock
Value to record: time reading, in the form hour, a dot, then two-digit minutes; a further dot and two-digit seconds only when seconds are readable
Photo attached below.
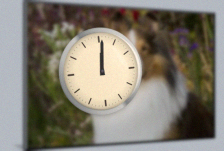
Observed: 12.01
